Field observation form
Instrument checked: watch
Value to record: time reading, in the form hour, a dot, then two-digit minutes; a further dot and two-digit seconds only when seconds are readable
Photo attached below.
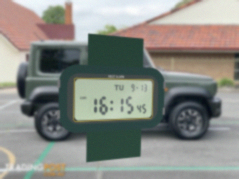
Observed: 16.15
